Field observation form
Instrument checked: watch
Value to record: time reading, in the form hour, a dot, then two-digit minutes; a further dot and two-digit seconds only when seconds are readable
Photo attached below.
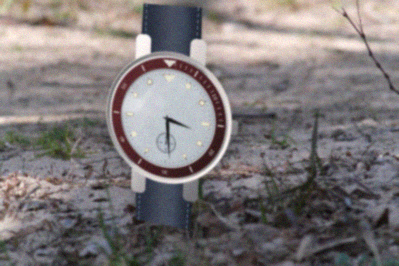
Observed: 3.29
